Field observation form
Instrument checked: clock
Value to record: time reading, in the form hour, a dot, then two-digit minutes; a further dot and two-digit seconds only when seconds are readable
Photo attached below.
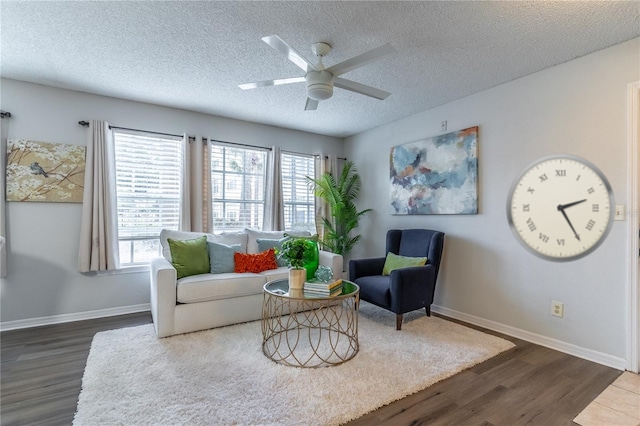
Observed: 2.25
